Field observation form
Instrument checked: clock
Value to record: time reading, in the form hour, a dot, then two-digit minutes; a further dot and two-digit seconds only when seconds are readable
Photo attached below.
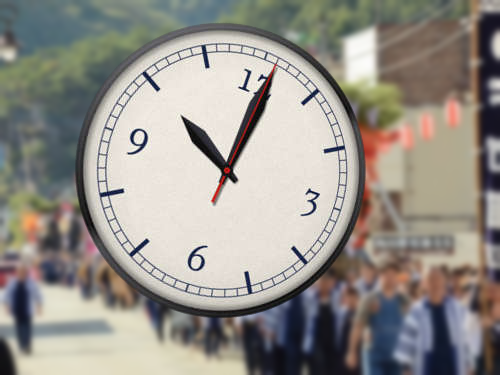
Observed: 10.01.01
